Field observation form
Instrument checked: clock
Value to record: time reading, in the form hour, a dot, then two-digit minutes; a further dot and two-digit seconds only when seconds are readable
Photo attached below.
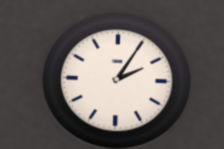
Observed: 2.05
